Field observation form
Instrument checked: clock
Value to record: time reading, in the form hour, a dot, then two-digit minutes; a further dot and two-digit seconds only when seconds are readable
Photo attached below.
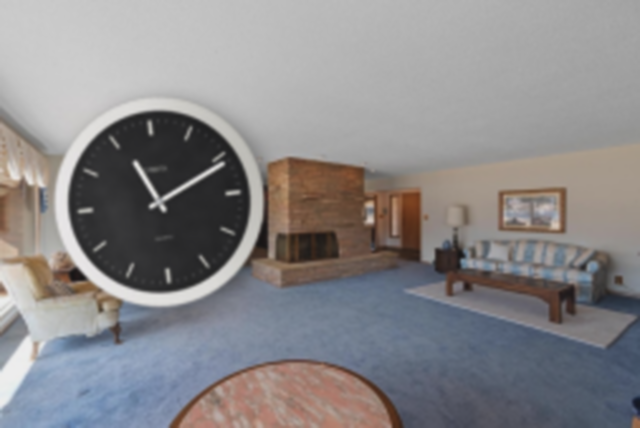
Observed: 11.11
